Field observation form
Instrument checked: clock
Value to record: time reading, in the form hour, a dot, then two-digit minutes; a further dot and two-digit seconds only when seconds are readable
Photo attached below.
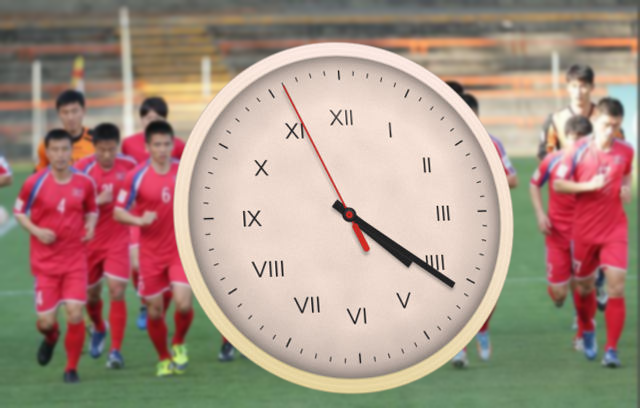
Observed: 4.20.56
